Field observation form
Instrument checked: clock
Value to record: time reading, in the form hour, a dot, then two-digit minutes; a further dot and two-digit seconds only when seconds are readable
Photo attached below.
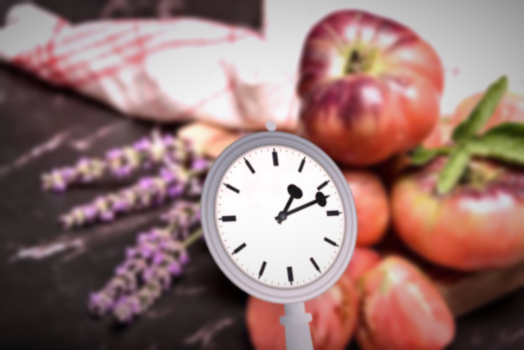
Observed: 1.12
